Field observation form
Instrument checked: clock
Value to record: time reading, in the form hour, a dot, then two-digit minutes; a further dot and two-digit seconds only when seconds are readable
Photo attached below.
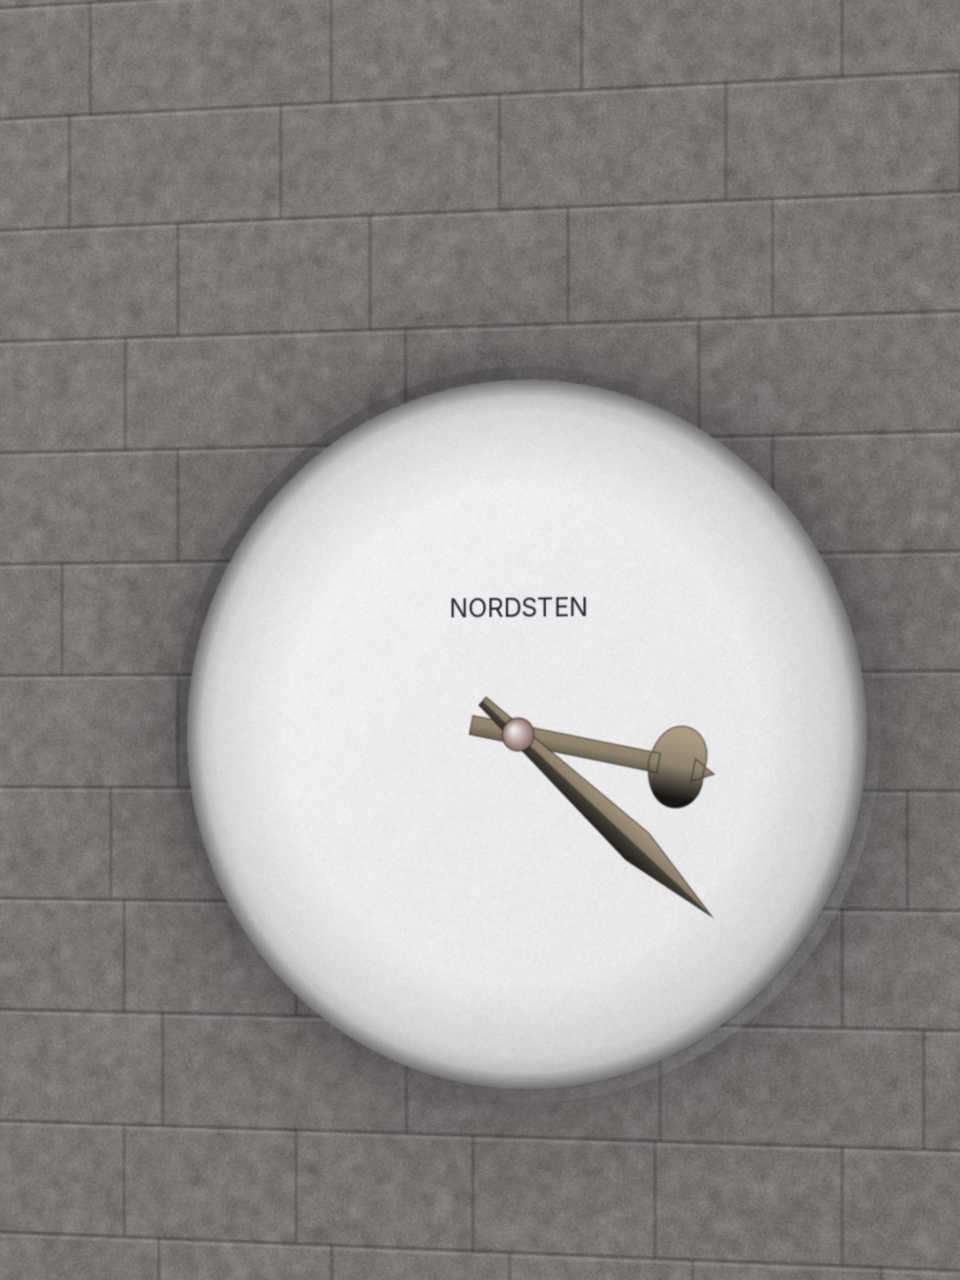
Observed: 3.22
